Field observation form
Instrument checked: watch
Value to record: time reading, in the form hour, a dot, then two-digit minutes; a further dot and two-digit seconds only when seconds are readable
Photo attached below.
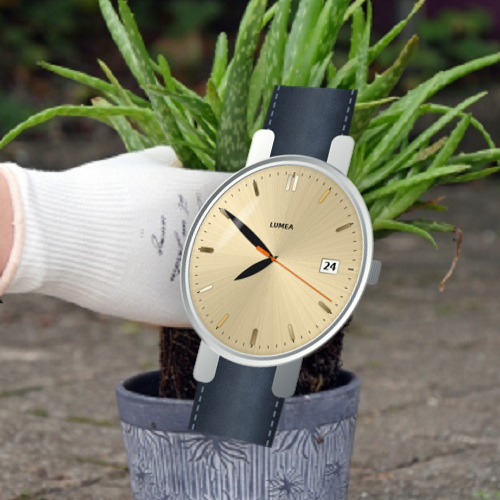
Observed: 7.50.19
